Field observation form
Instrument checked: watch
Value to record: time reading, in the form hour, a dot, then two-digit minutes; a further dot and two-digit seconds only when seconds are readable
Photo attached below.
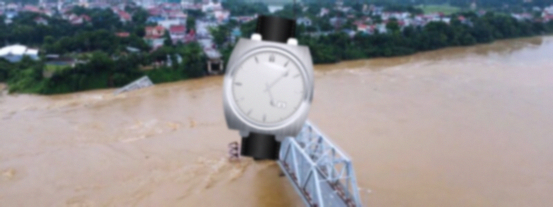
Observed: 5.07
